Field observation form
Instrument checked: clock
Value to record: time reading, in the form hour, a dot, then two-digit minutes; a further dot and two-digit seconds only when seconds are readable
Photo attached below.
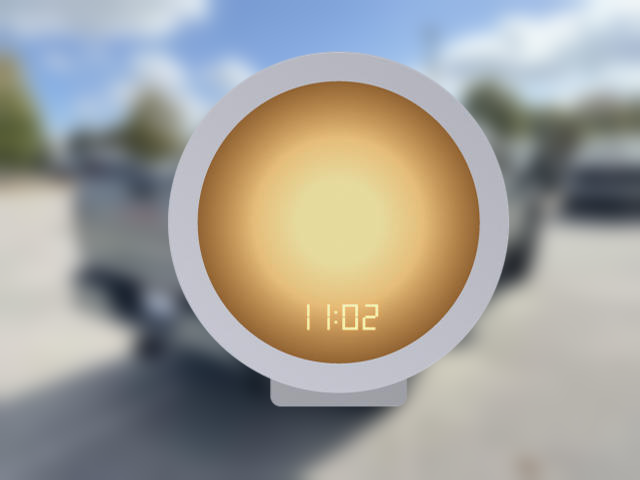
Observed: 11.02
